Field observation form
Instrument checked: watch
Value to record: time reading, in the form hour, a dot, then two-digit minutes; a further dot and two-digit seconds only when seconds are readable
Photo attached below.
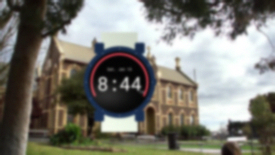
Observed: 8.44
